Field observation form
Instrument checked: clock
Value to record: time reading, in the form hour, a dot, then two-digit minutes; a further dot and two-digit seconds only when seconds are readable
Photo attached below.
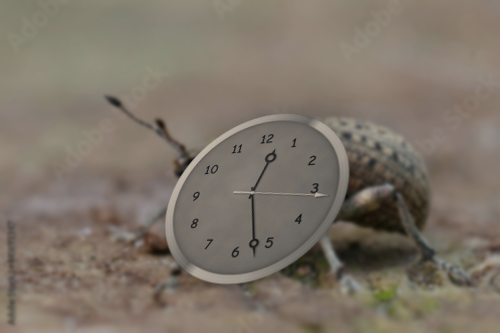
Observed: 12.27.16
